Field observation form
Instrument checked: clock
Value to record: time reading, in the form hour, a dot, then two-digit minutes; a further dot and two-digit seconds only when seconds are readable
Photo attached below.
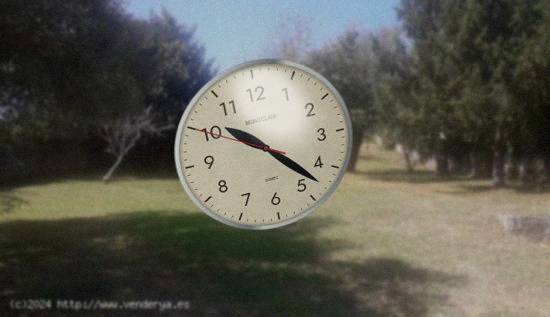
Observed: 10.22.50
